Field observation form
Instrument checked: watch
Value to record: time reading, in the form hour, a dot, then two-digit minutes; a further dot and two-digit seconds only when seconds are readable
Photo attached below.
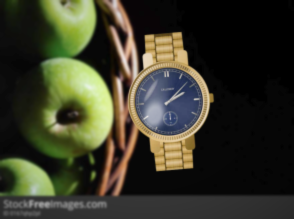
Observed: 2.08
